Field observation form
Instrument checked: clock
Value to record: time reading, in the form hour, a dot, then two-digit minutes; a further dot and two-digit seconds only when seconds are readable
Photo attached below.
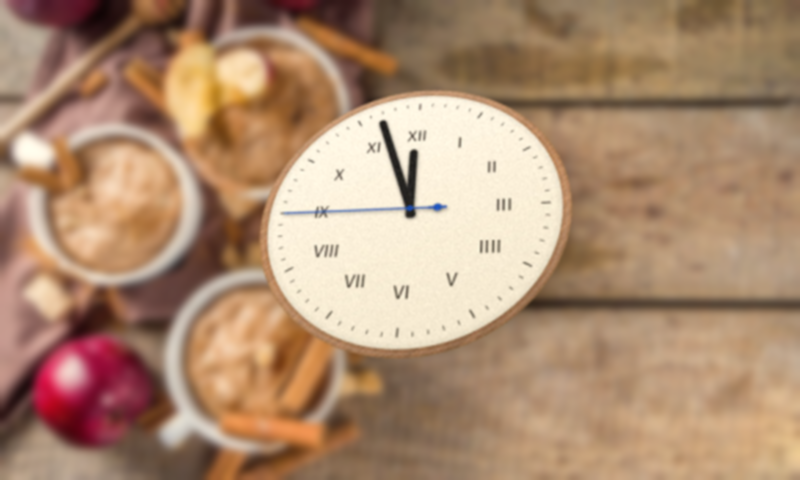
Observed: 11.56.45
